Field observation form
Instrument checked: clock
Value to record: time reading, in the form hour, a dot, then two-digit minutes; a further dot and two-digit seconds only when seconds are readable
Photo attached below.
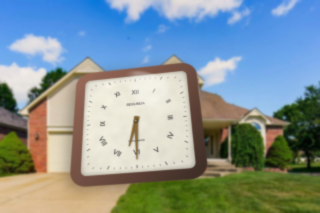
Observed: 6.30
